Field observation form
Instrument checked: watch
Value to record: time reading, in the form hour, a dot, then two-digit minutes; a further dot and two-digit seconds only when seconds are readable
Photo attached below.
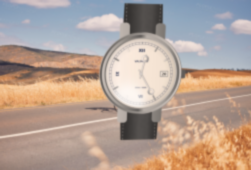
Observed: 12.25
